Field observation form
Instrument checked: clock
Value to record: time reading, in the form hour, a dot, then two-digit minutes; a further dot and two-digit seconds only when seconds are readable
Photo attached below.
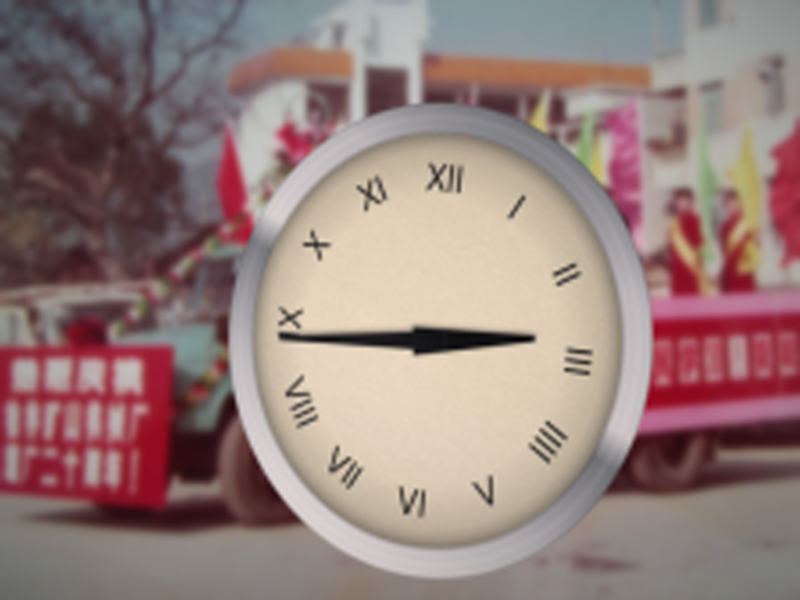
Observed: 2.44
